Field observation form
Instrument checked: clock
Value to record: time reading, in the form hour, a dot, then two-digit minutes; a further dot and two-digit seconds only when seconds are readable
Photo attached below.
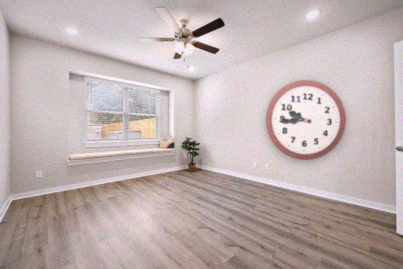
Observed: 9.44
